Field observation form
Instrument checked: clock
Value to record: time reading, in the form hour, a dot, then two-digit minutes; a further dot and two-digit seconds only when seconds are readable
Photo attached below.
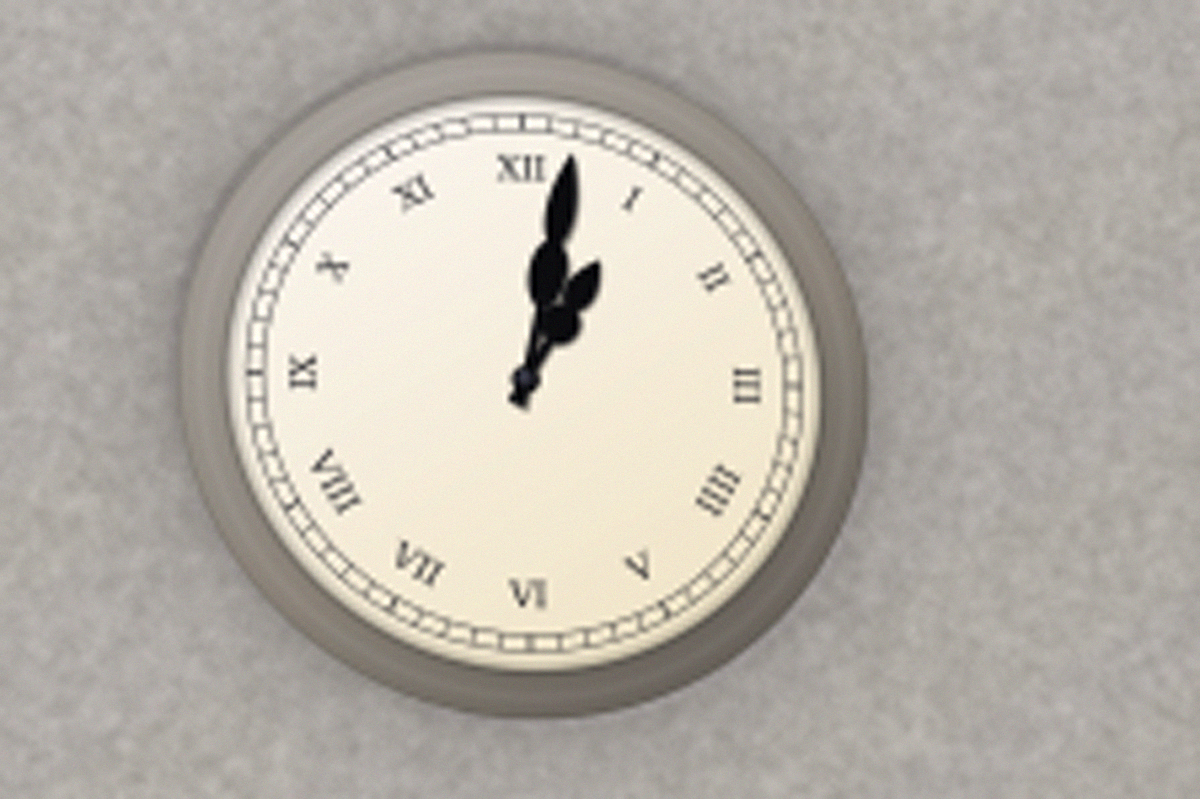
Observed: 1.02
